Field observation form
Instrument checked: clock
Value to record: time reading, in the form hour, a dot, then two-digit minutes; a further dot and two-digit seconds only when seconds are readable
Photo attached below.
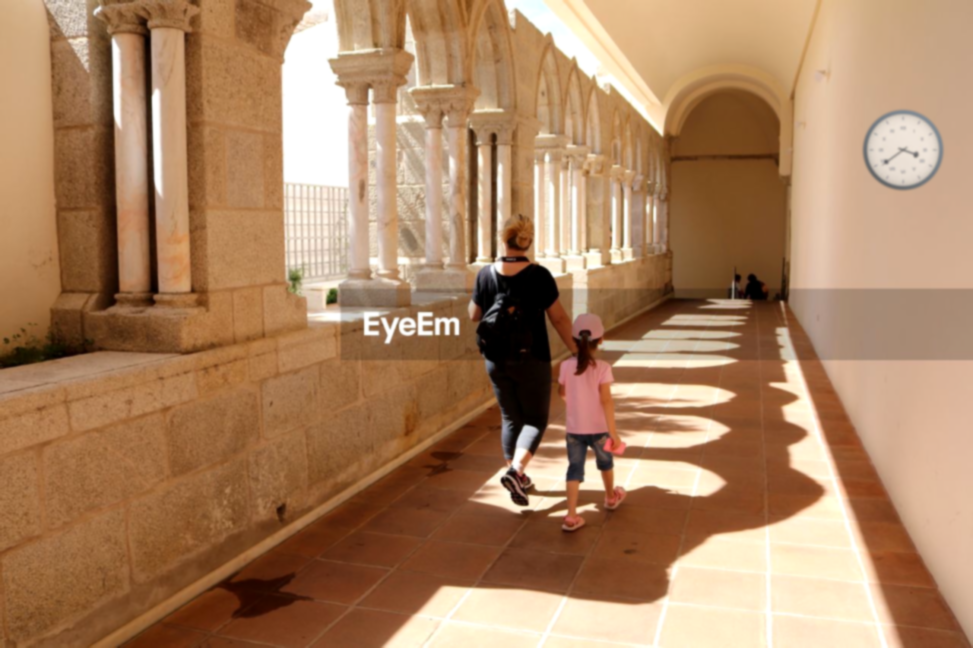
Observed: 3.39
